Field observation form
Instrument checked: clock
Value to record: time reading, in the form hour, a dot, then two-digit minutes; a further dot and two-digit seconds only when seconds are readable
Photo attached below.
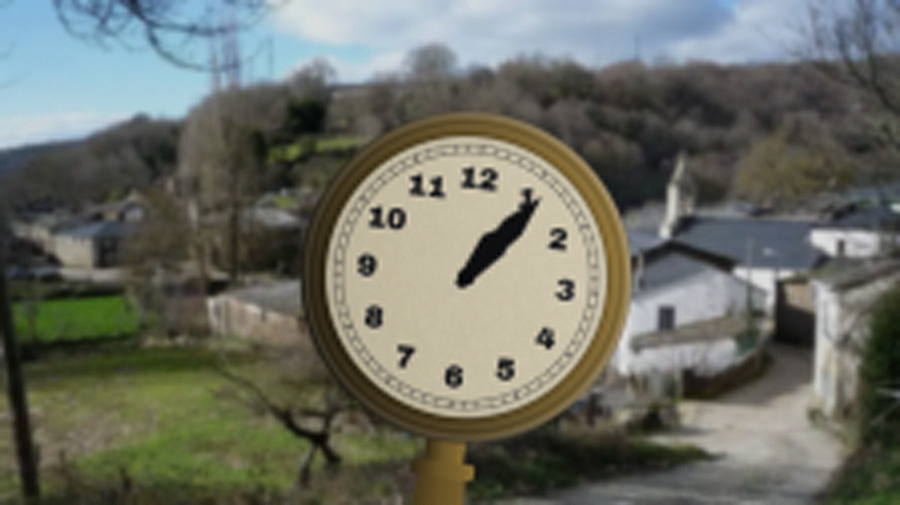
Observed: 1.06
